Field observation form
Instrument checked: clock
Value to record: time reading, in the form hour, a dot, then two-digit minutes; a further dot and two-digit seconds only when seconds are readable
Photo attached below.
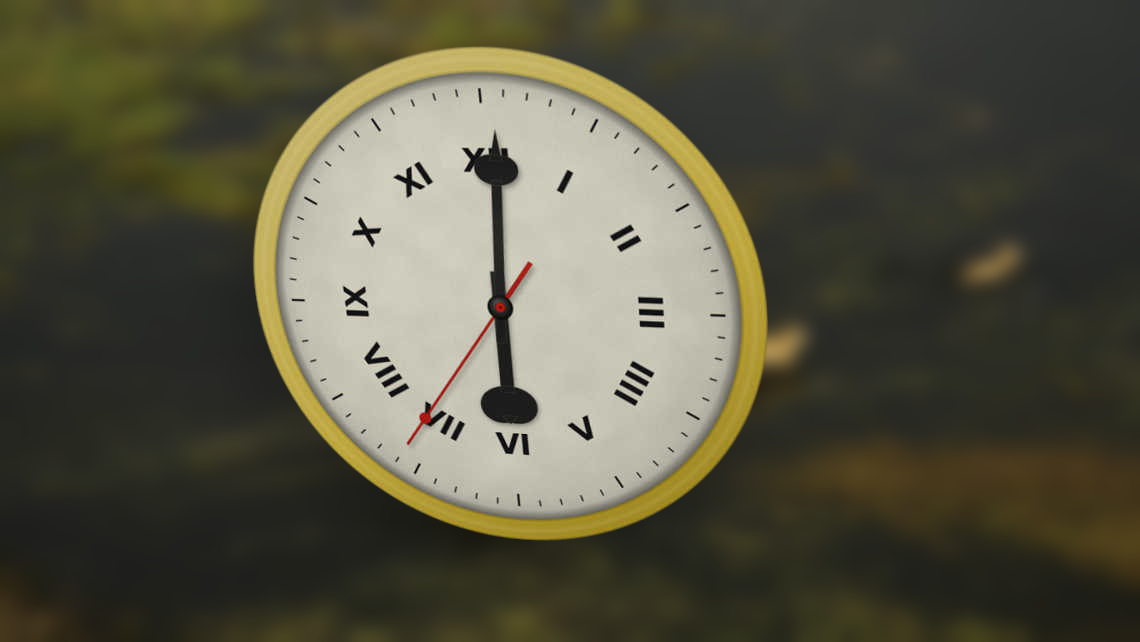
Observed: 6.00.36
